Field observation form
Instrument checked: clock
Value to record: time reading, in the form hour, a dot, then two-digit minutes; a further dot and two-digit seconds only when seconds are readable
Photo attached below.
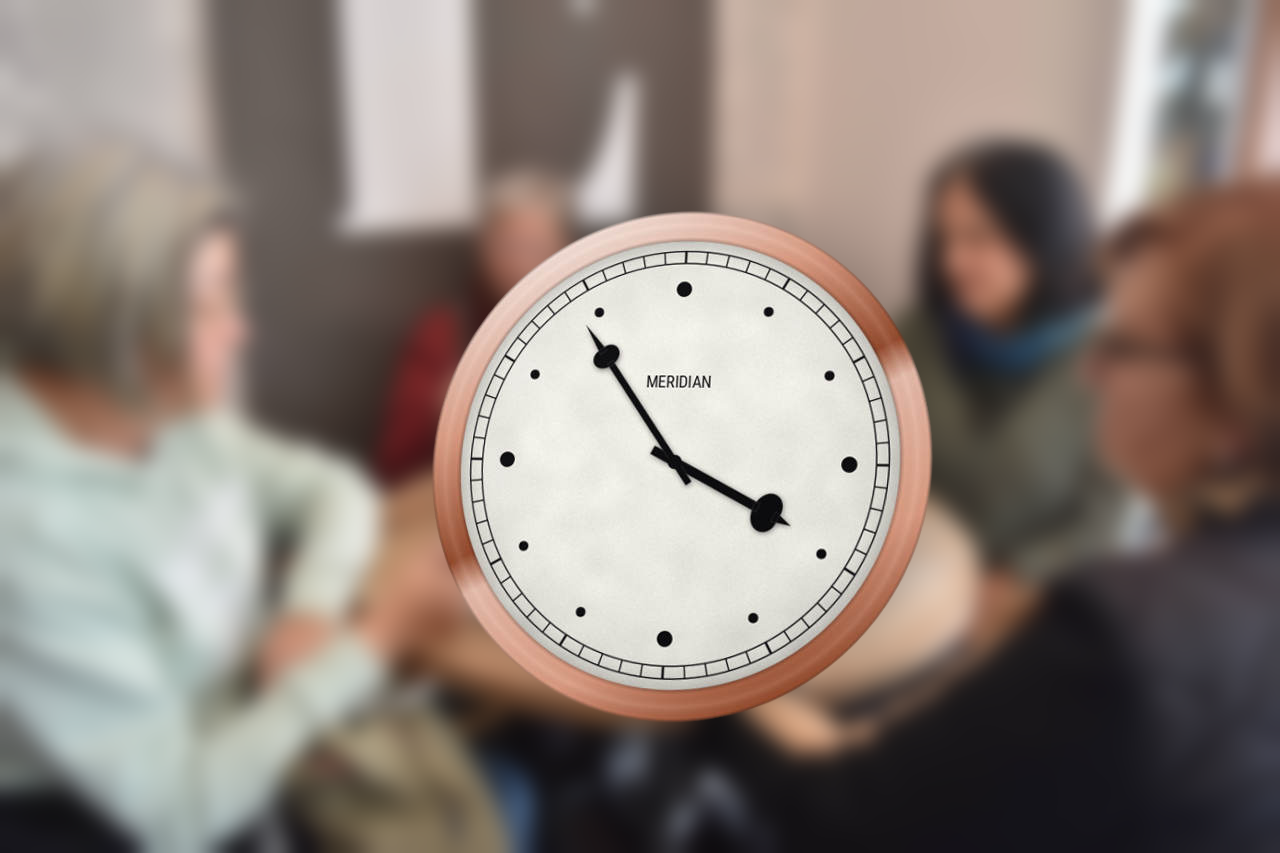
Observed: 3.54
